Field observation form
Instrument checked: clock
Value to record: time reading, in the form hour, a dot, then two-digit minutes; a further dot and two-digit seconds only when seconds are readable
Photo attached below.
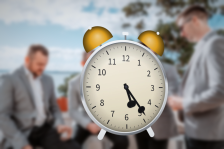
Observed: 5.24
